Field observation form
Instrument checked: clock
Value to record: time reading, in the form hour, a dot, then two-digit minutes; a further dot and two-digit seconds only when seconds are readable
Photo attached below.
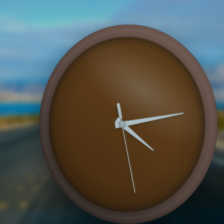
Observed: 4.13.28
